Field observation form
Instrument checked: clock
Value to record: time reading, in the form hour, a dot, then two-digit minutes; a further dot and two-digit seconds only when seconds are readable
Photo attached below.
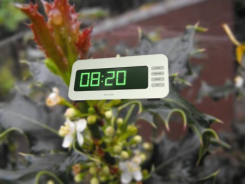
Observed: 8.20
